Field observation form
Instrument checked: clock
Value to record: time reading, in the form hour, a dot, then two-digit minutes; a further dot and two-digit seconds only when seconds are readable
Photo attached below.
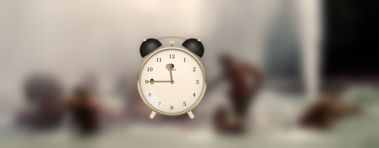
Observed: 11.45
